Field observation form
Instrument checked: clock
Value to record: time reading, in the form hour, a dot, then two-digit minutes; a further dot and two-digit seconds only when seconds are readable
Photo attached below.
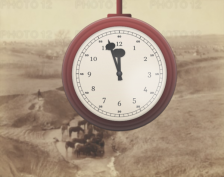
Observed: 11.57
